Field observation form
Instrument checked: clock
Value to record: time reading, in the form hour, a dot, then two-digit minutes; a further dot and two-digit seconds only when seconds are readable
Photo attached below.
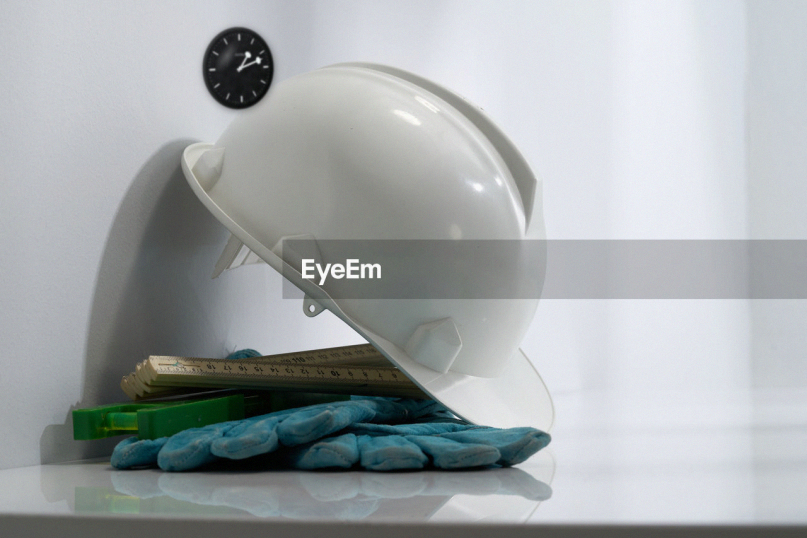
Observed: 1.12
